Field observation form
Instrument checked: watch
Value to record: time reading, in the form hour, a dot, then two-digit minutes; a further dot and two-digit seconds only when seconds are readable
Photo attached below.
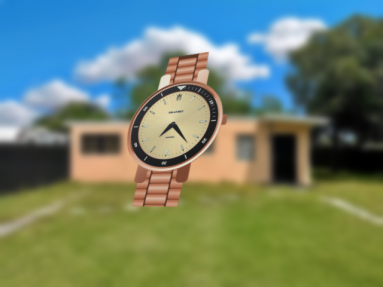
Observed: 7.23
